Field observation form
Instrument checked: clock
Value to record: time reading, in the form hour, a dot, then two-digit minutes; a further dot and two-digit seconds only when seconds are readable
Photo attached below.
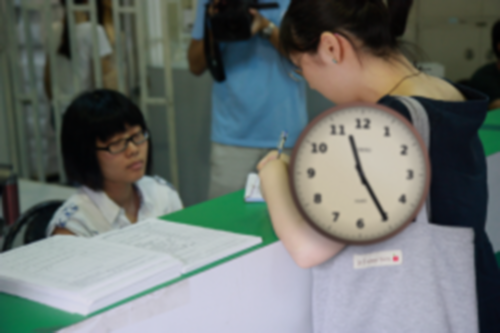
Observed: 11.25
